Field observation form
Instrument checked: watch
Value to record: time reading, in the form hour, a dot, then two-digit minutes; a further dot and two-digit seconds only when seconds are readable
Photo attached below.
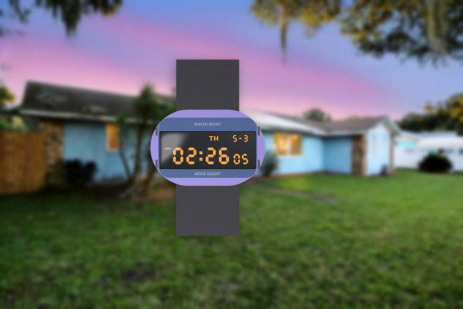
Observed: 2.26.05
